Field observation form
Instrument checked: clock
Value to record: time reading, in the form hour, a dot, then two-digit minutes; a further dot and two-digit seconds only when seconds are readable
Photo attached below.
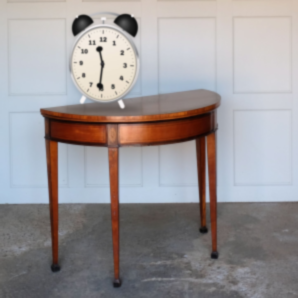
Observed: 11.31
